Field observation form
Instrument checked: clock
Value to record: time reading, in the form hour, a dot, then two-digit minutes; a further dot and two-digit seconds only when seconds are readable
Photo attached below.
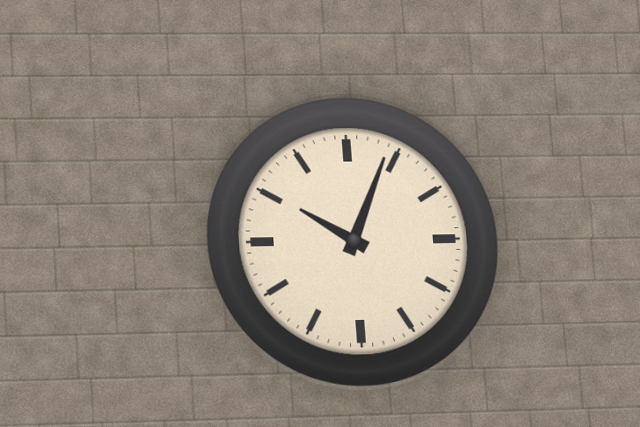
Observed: 10.04
